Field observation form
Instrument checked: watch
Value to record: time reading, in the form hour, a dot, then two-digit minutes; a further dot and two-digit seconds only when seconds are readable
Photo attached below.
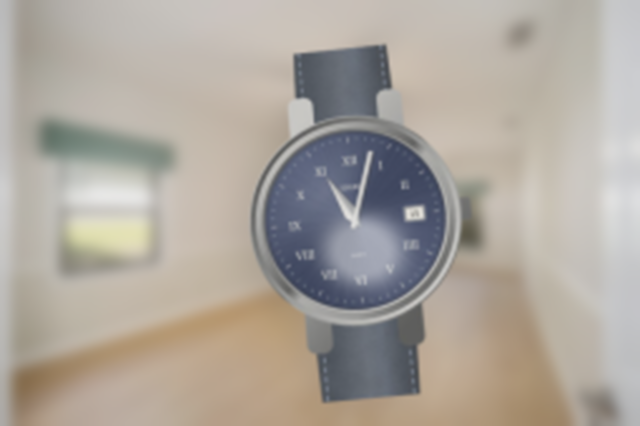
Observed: 11.03
